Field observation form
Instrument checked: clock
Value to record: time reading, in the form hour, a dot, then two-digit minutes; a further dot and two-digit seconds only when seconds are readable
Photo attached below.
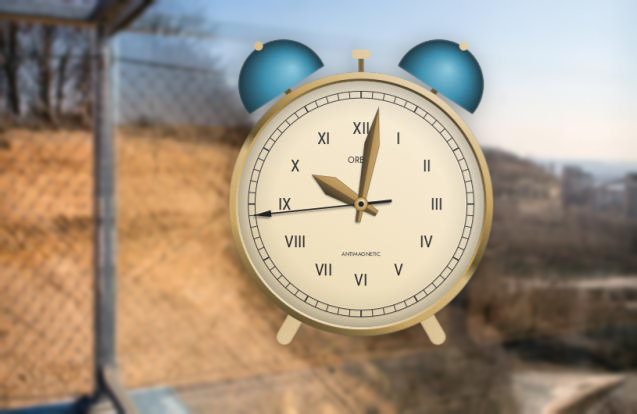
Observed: 10.01.44
